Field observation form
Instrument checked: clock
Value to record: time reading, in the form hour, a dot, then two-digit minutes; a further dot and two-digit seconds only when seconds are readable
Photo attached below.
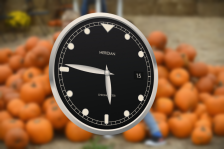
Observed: 5.46
